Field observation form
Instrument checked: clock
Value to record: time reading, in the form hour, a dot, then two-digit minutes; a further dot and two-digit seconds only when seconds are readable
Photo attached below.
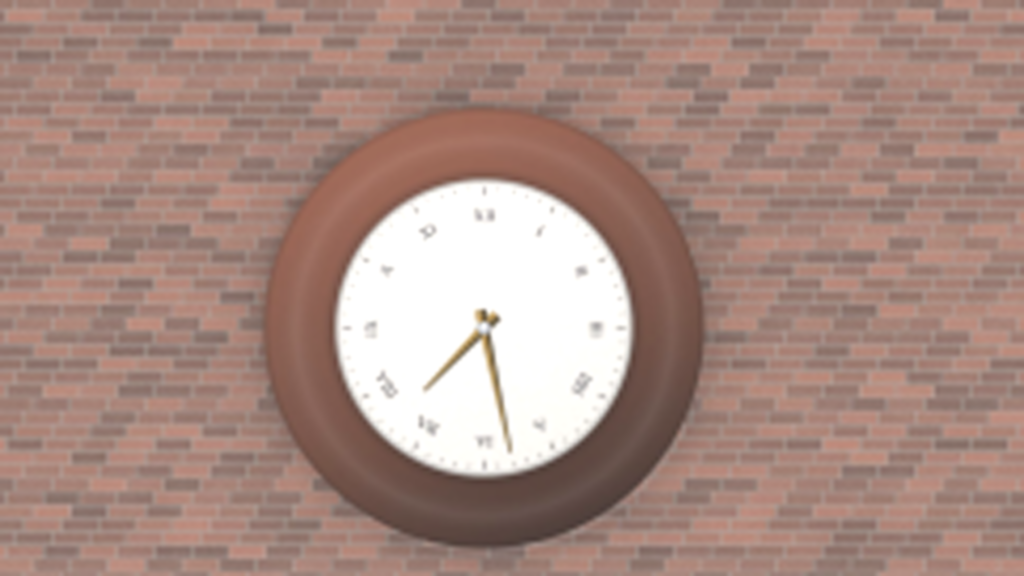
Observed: 7.28
